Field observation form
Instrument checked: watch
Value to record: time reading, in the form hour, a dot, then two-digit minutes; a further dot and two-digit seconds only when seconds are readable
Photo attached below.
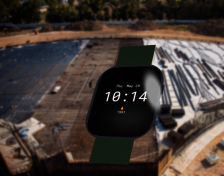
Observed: 10.14
